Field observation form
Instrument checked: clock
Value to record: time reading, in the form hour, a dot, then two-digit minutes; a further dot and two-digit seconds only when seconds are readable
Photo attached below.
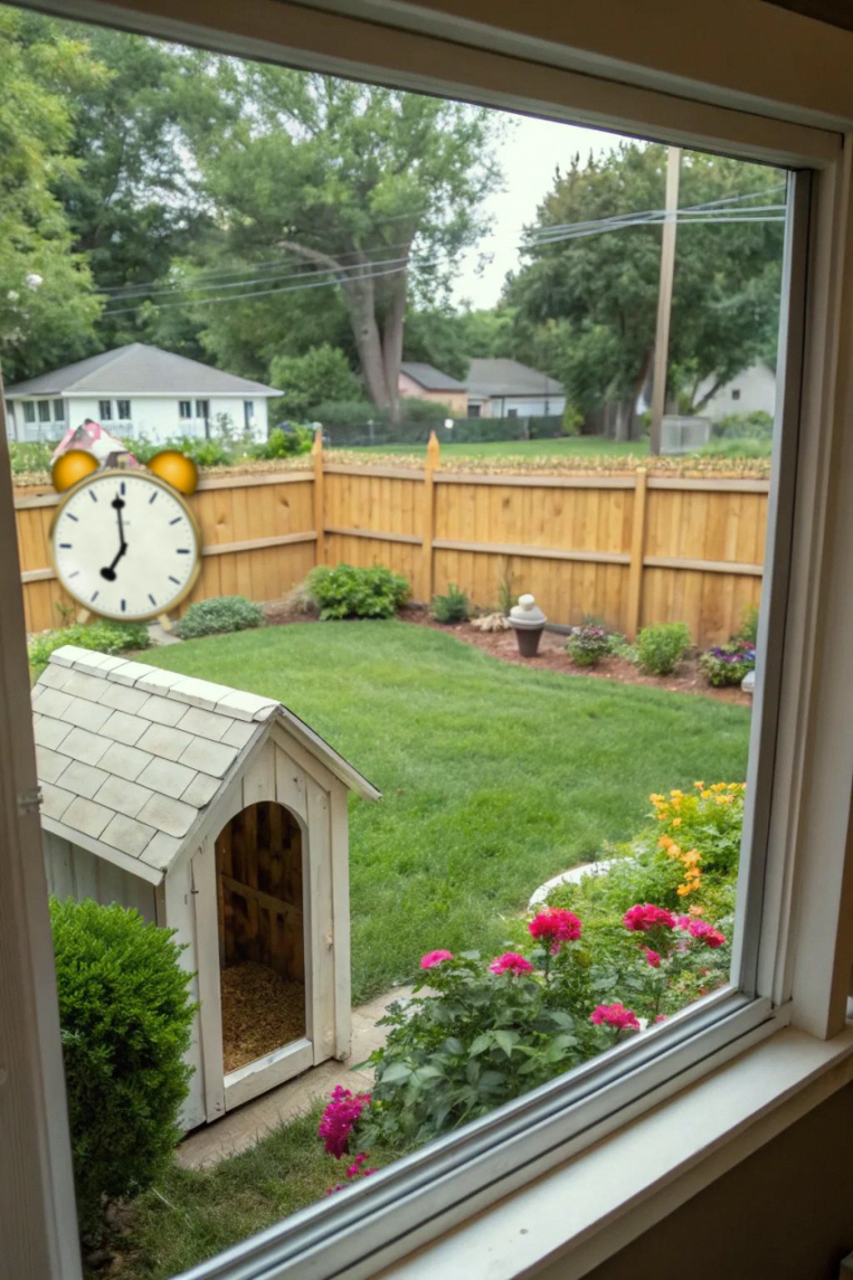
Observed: 6.59
